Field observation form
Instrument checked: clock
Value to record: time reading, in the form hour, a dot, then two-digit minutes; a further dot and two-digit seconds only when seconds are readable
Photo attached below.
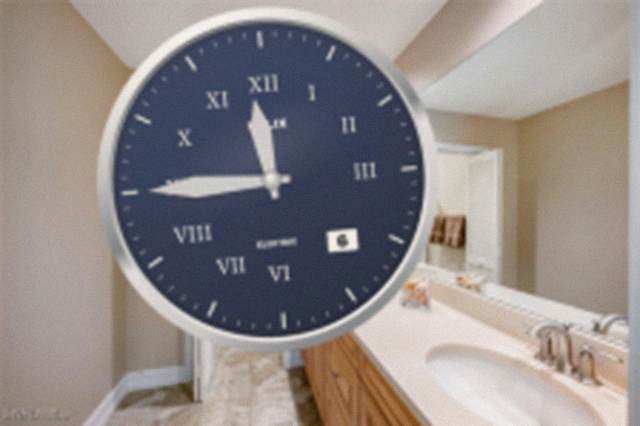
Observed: 11.45
